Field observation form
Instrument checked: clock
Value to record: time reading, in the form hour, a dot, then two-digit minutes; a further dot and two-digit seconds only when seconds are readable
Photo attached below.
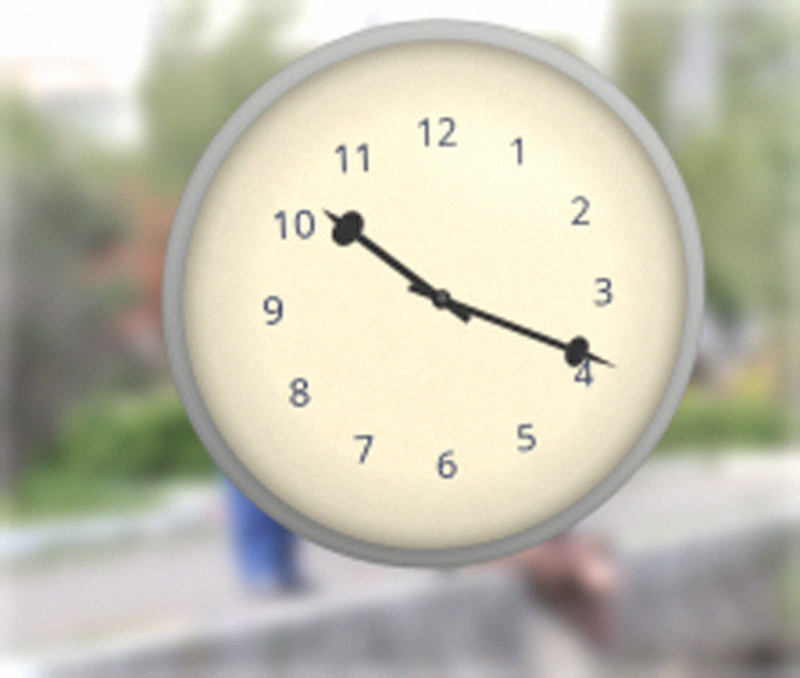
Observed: 10.19
